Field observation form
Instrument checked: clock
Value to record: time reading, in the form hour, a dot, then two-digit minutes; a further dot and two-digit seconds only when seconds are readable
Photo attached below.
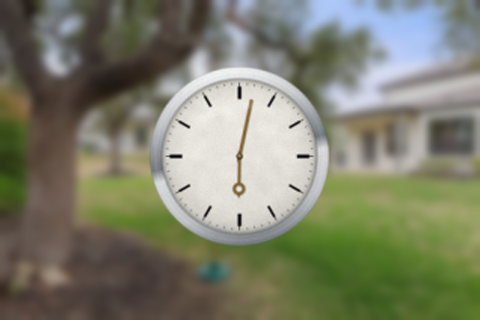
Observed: 6.02
